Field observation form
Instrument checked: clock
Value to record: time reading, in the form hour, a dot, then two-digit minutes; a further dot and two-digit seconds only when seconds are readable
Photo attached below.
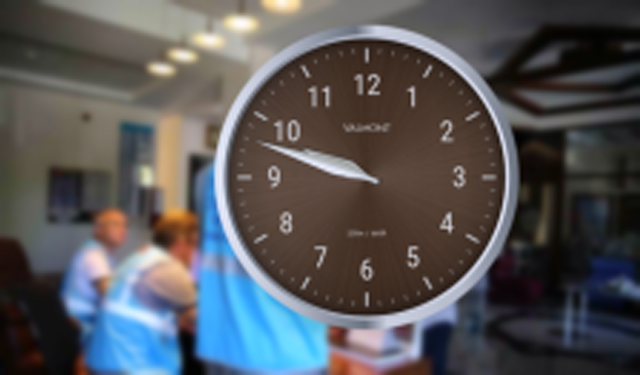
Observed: 9.48
